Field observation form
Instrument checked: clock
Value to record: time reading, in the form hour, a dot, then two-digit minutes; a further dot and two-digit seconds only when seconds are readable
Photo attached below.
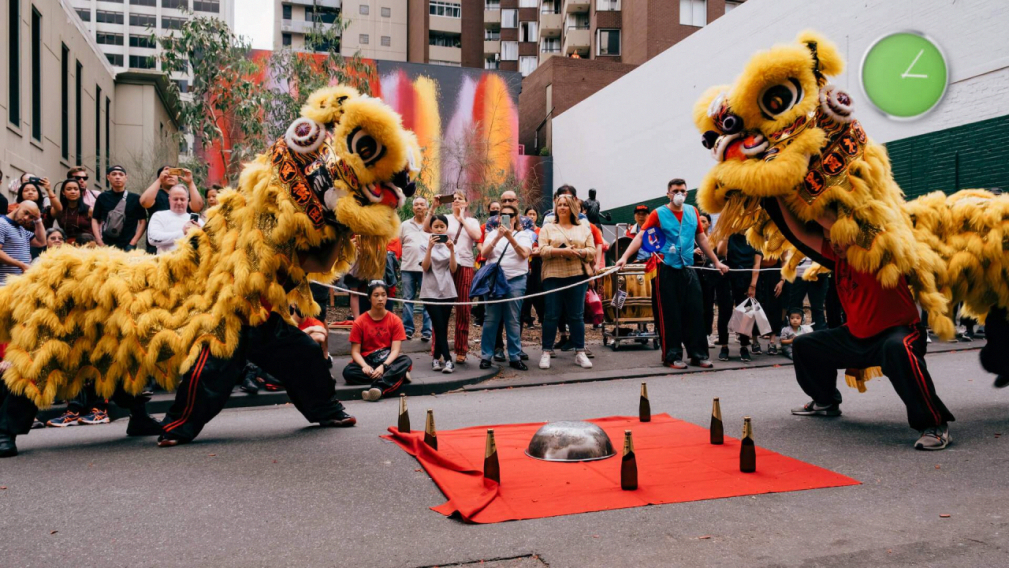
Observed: 3.06
